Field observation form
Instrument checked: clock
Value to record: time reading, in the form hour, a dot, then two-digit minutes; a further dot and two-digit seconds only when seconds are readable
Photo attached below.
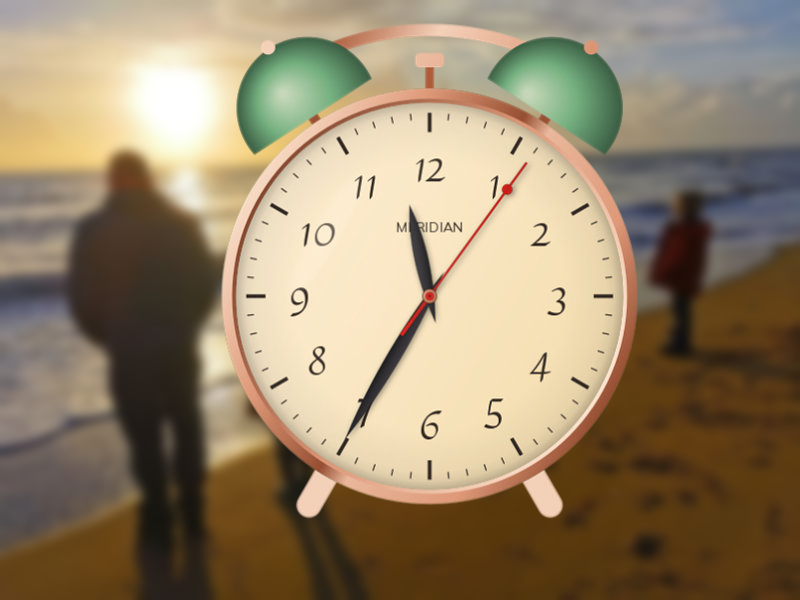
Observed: 11.35.06
